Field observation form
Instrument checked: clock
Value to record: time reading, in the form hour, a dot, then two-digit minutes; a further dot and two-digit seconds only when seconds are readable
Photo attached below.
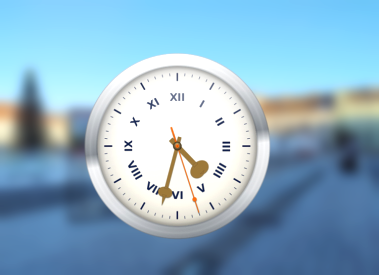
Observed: 4.32.27
